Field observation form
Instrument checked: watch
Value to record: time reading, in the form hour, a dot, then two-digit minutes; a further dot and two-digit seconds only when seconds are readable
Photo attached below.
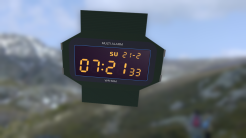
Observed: 7.21.33
